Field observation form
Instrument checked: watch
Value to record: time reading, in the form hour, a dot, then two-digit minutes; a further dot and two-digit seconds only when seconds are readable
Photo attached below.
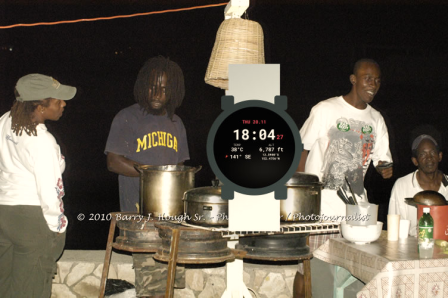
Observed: 18.04
